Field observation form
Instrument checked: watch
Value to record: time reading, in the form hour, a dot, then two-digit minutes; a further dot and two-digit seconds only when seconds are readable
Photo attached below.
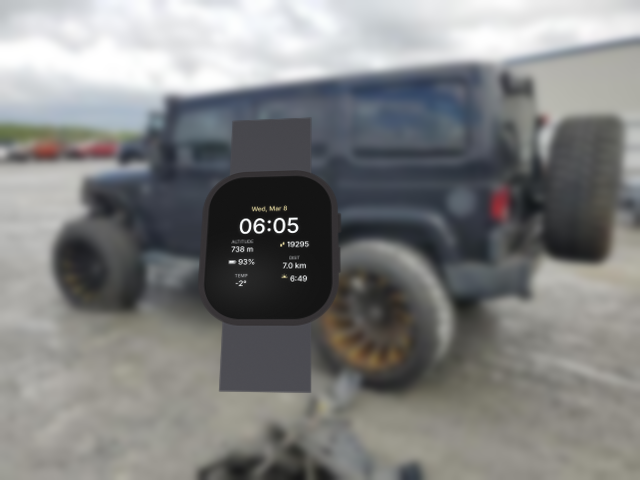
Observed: 6.05
